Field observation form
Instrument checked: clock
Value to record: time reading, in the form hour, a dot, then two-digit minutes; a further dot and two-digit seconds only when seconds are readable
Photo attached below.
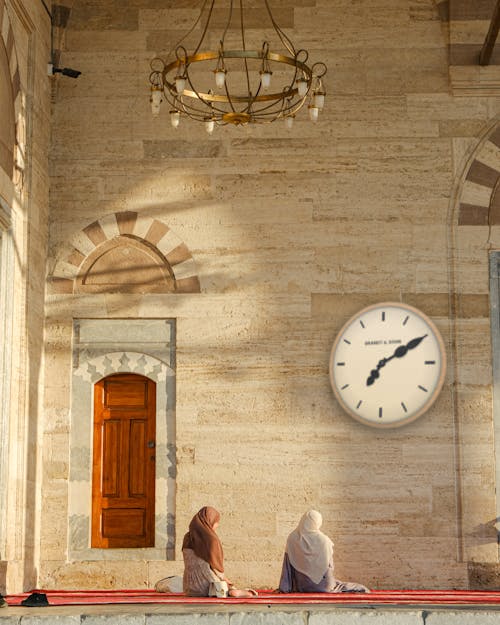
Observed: 7.10
